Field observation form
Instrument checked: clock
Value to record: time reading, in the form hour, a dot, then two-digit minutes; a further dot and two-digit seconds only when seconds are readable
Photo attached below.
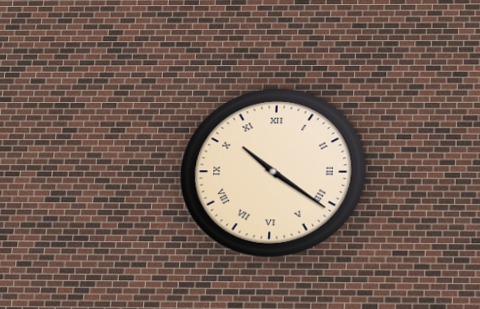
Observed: 10.21
